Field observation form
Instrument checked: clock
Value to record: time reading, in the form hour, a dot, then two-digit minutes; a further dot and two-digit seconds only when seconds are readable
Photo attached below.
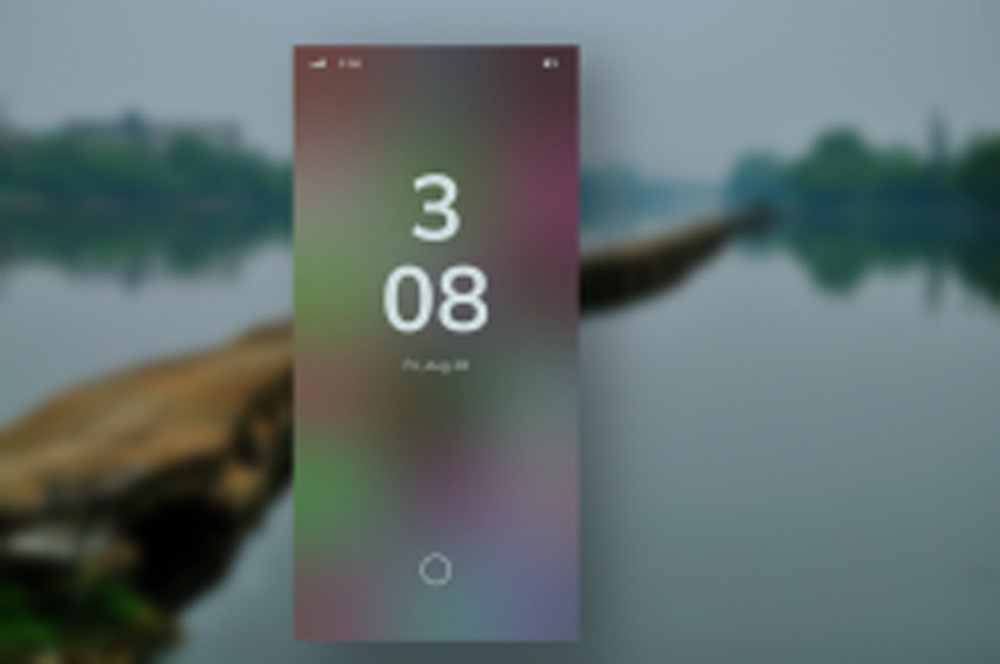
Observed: 3.08
